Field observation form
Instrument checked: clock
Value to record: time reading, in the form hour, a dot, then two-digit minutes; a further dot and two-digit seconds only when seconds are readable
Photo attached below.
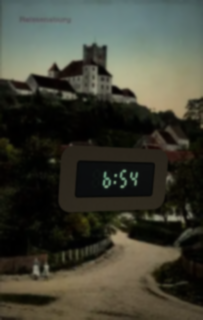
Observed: 6.54
